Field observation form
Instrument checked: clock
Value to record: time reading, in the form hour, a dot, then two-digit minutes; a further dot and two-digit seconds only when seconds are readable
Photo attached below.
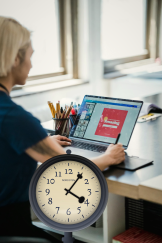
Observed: 4.06
